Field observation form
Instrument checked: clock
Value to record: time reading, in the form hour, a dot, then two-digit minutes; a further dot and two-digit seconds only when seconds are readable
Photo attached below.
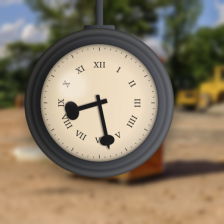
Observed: 8.28
